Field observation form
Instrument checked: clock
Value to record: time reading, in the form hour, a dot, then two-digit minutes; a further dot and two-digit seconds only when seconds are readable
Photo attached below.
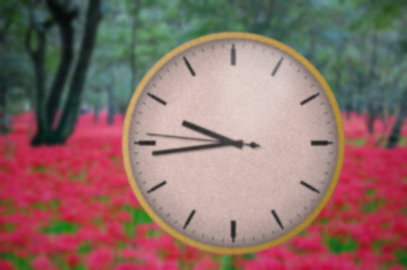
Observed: 9.43.46
